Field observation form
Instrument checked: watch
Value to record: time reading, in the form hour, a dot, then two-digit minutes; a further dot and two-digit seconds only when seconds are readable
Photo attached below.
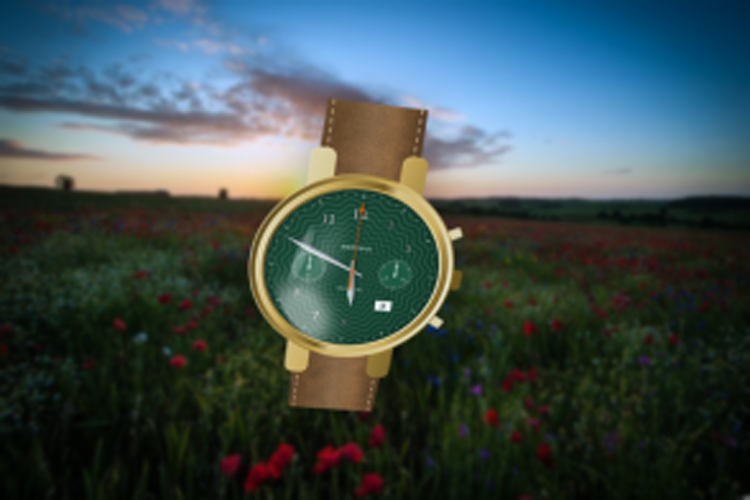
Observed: 5.49
